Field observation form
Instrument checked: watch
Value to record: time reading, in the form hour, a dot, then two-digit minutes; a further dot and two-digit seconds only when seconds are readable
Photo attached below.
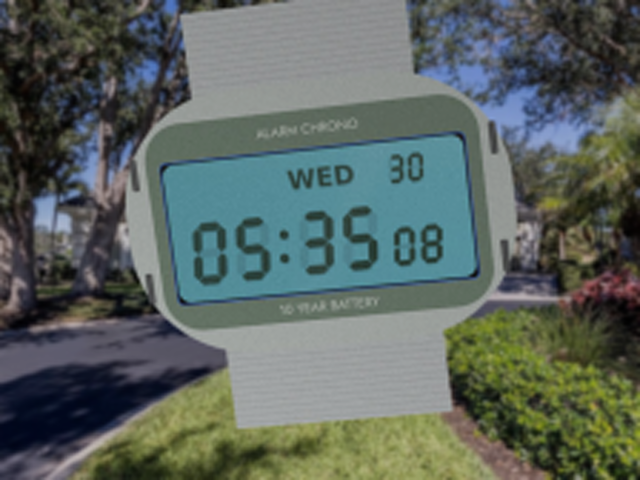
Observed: 5.35.08
